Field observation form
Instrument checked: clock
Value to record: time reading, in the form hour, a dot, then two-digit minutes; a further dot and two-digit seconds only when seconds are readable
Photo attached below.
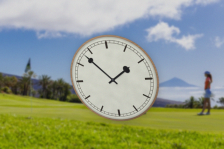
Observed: 1.53
